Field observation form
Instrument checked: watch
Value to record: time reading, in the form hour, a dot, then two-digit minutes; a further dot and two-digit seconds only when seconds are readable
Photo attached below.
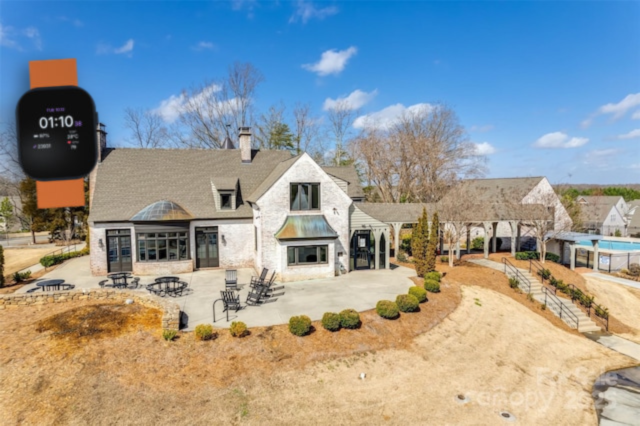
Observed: 1.10
